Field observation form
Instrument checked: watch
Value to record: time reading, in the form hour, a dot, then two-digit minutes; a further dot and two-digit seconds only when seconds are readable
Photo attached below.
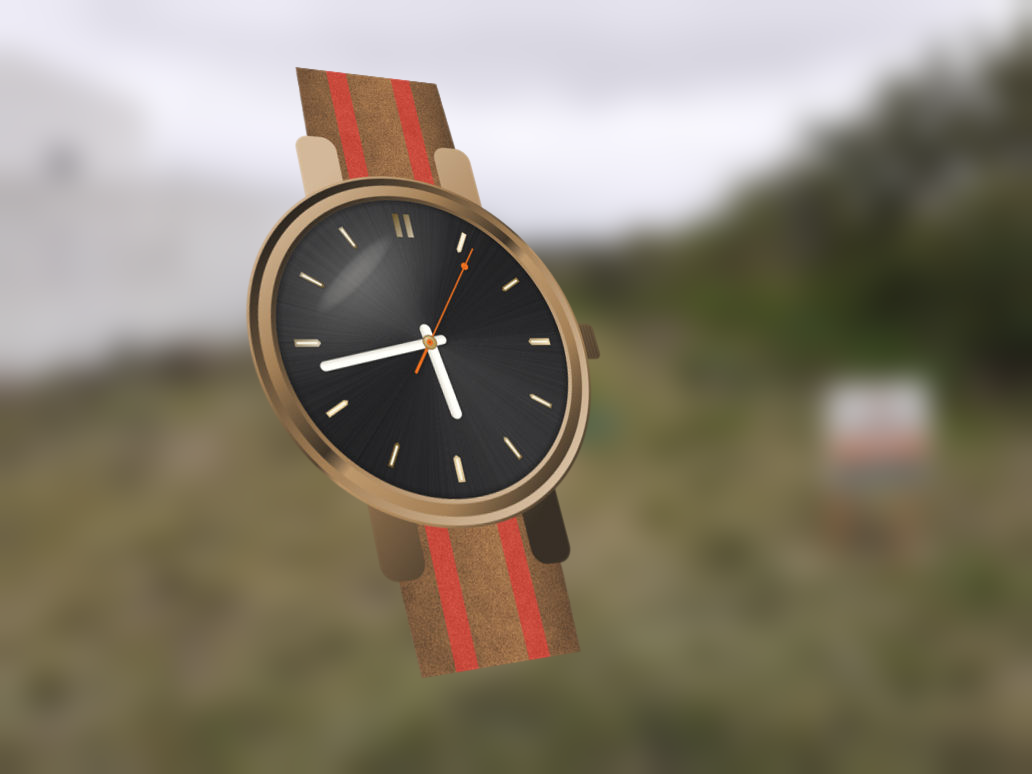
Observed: 5.43.06
